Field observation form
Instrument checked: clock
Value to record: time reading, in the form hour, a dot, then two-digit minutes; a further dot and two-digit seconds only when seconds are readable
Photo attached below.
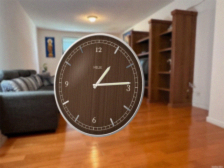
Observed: 1.14
